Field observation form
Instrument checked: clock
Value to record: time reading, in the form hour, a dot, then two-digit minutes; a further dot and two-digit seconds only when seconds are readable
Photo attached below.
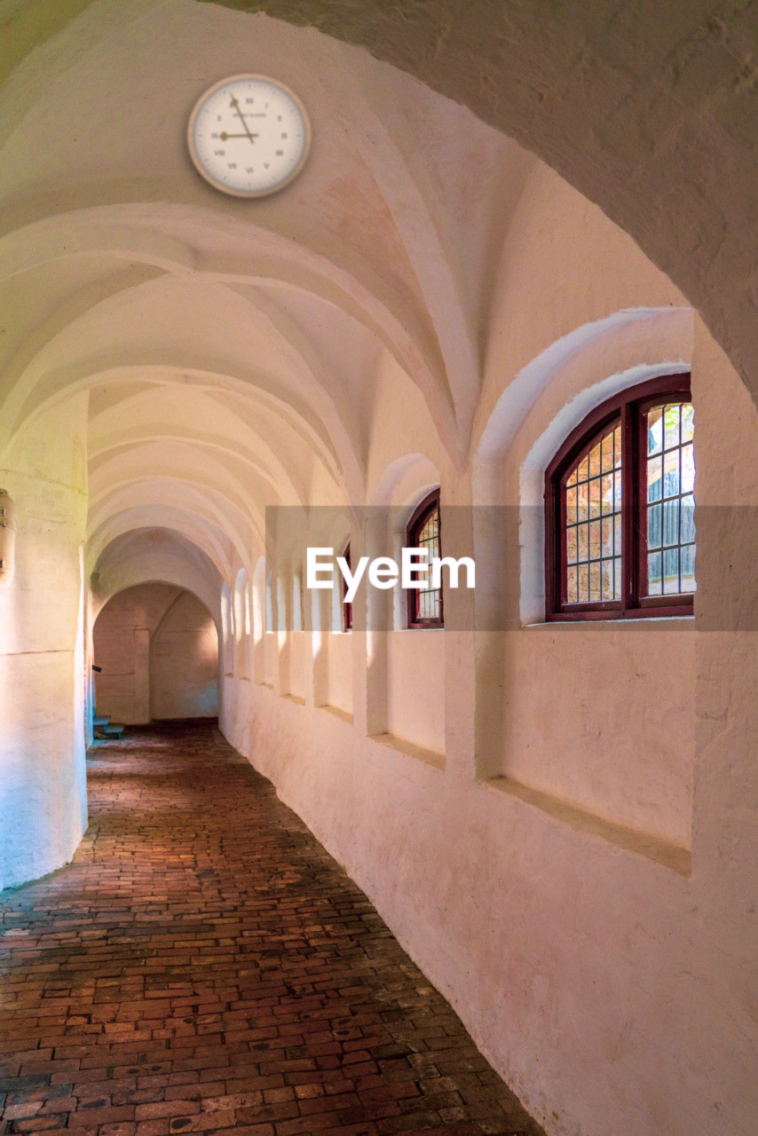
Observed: 8.56
